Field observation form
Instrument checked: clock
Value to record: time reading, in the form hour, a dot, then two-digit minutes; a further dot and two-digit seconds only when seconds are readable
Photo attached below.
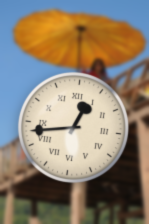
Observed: 12.43
